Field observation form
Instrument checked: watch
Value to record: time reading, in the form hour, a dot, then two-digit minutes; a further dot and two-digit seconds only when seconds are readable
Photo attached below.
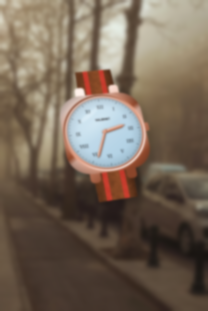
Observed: 2.34
